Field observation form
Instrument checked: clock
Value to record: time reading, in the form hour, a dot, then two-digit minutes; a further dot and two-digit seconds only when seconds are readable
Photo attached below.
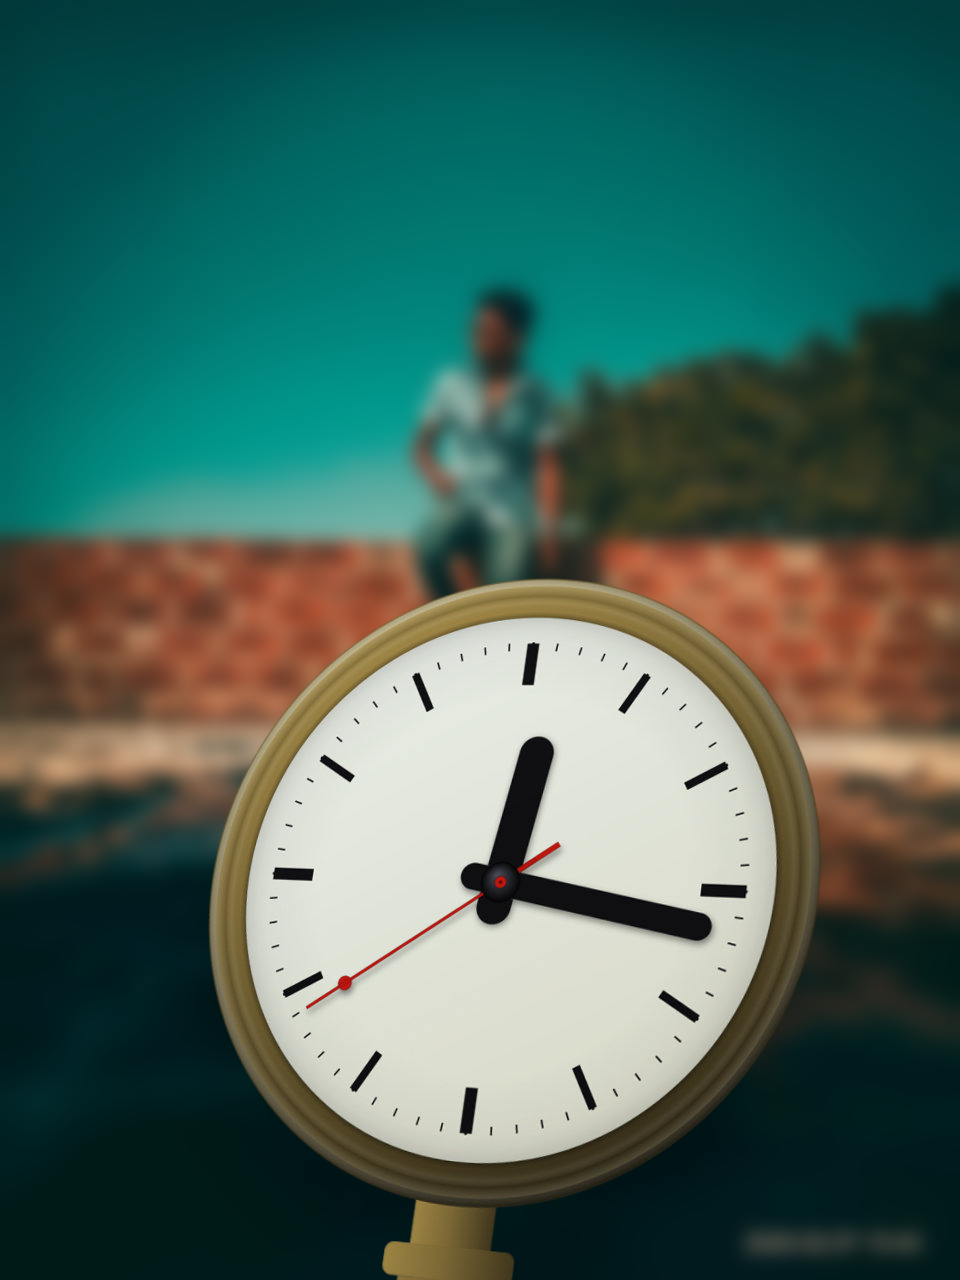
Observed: 12.16.39
